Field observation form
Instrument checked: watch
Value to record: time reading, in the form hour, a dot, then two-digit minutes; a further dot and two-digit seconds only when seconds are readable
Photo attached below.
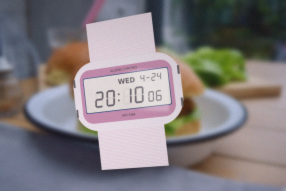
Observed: 20.10.06
